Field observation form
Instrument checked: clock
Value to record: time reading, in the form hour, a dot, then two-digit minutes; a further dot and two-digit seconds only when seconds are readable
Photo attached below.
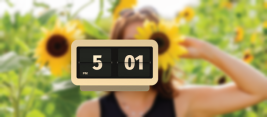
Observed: 5.01
